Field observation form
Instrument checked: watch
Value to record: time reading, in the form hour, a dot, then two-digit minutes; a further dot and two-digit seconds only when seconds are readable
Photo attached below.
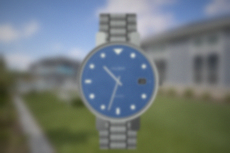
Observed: 10.33
